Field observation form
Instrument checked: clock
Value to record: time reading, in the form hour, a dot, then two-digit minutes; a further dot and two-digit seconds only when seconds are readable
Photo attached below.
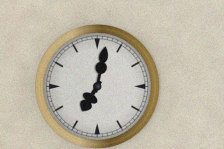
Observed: 7.02
